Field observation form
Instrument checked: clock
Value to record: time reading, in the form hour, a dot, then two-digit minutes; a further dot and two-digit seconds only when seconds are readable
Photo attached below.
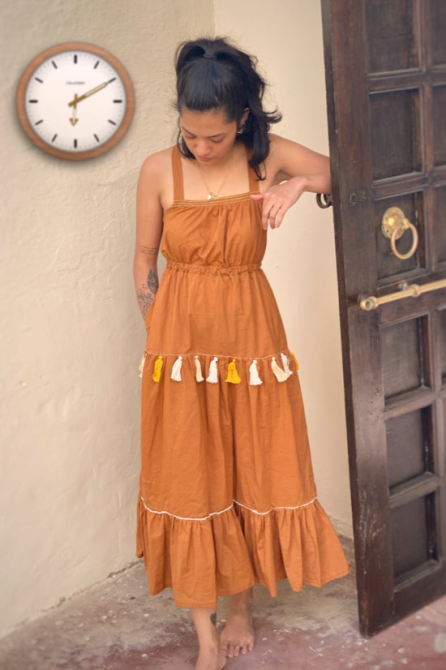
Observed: 6.10
